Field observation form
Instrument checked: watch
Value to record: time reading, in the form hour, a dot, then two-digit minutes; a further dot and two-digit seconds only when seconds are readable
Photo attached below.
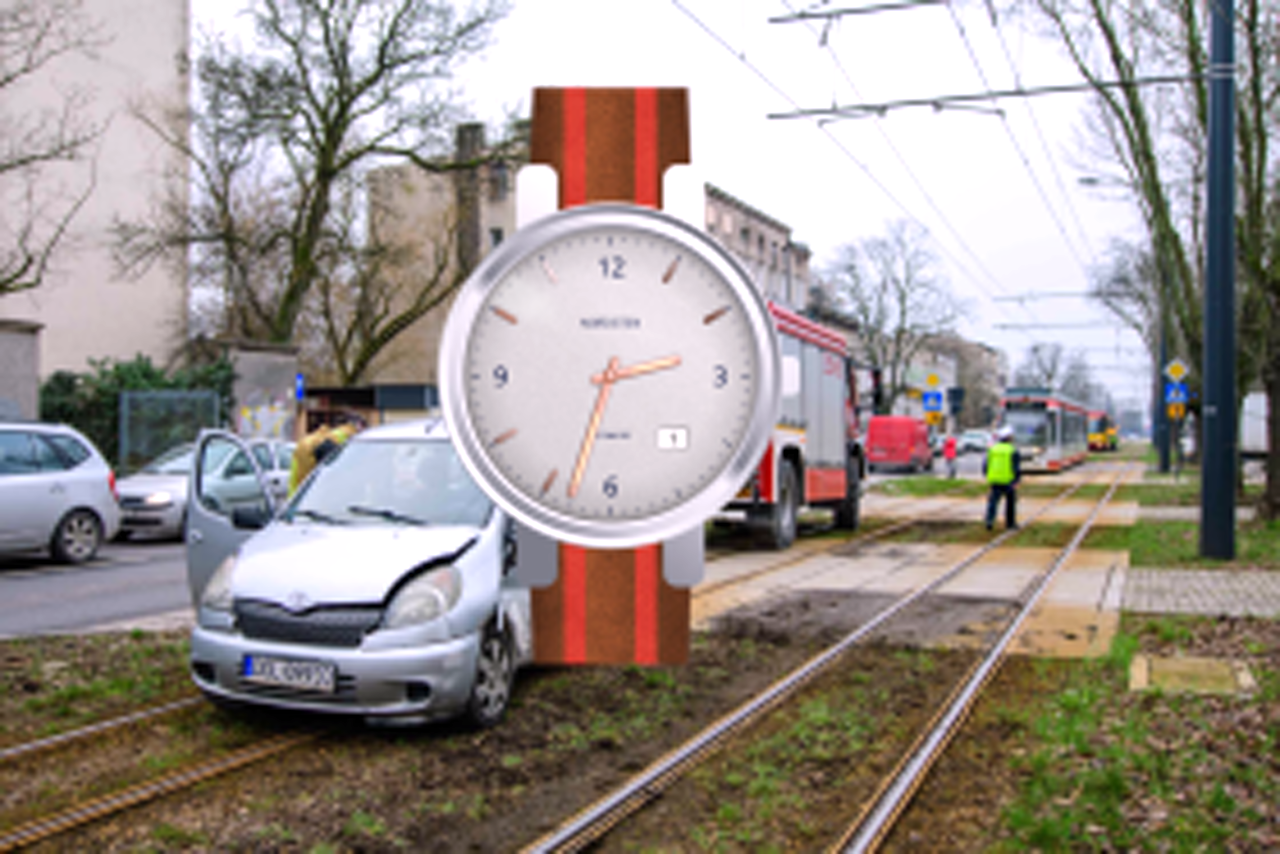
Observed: 2.33
